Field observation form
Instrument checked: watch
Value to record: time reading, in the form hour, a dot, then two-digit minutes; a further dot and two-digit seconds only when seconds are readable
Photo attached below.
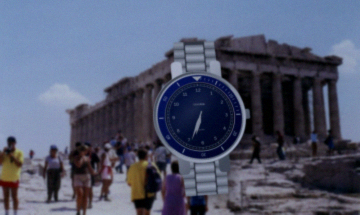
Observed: 6.34
